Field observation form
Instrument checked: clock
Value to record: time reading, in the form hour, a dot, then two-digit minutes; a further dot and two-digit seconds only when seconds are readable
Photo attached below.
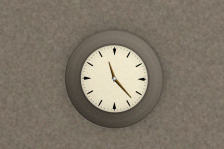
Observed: 11.23
